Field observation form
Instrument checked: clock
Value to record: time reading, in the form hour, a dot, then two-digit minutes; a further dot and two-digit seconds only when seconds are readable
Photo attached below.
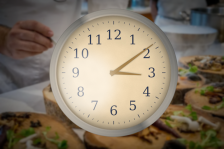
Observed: 3.09
